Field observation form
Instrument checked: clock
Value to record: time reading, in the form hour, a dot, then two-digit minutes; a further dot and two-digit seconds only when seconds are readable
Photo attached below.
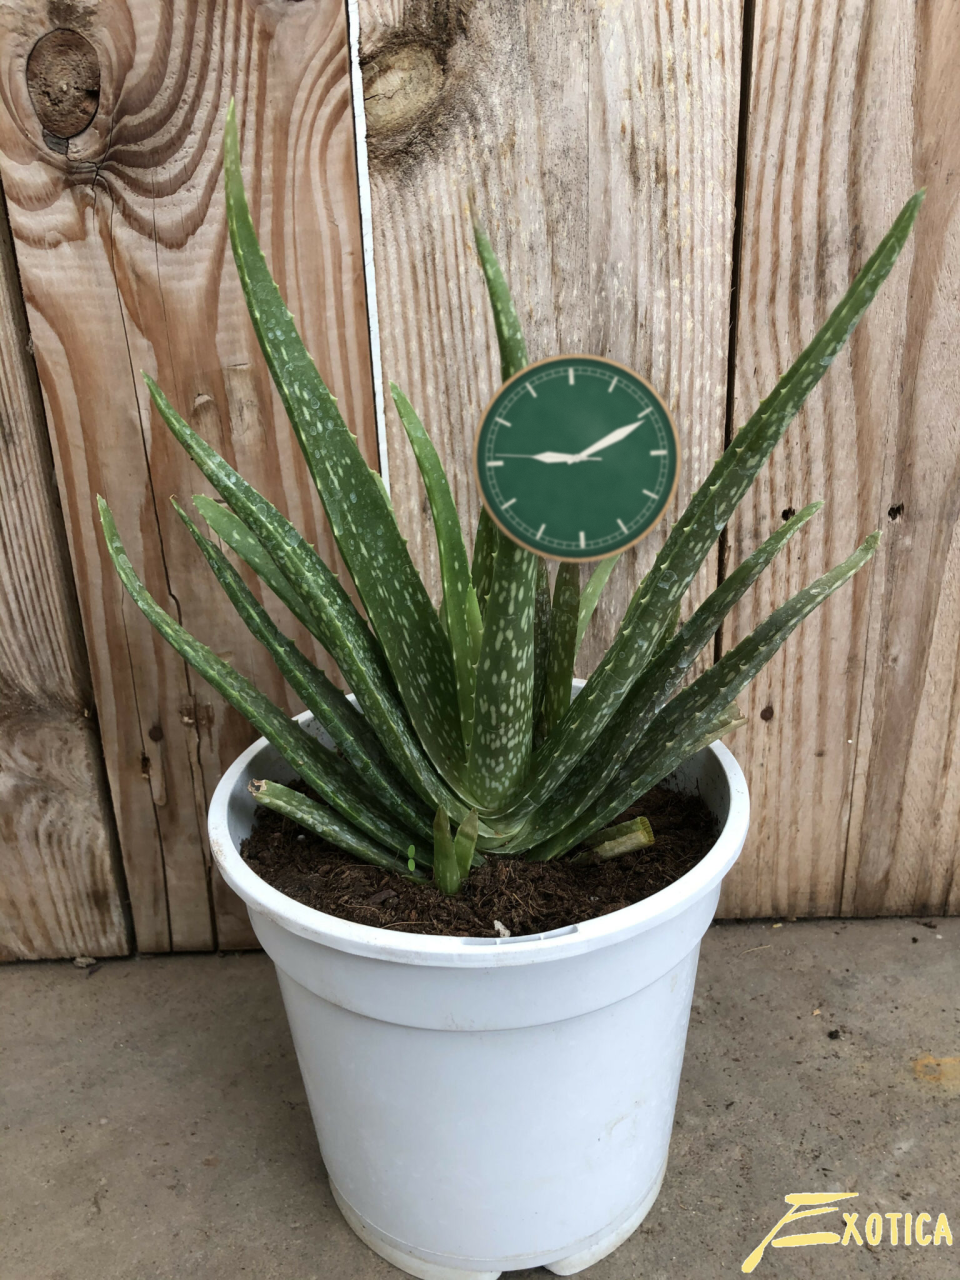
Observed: 9.10.46
